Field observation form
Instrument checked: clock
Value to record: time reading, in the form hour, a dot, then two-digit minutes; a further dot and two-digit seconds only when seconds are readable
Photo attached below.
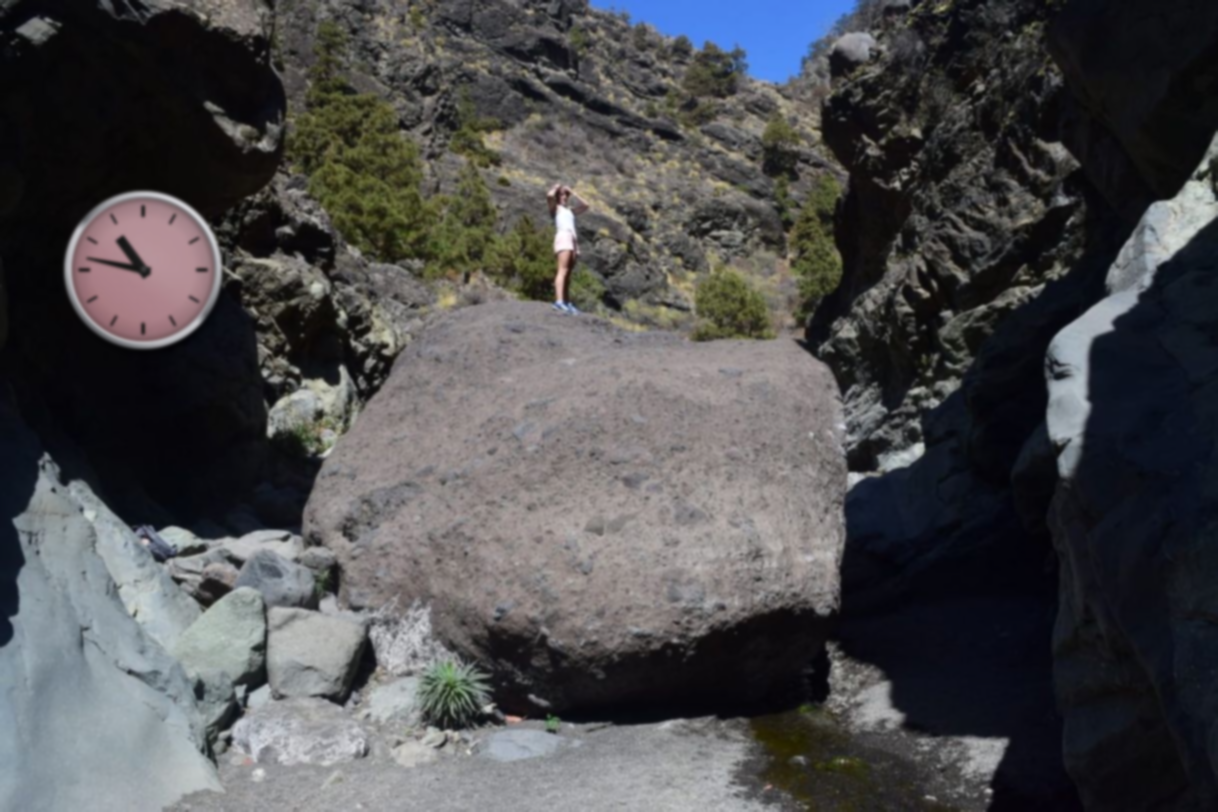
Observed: 10.47
